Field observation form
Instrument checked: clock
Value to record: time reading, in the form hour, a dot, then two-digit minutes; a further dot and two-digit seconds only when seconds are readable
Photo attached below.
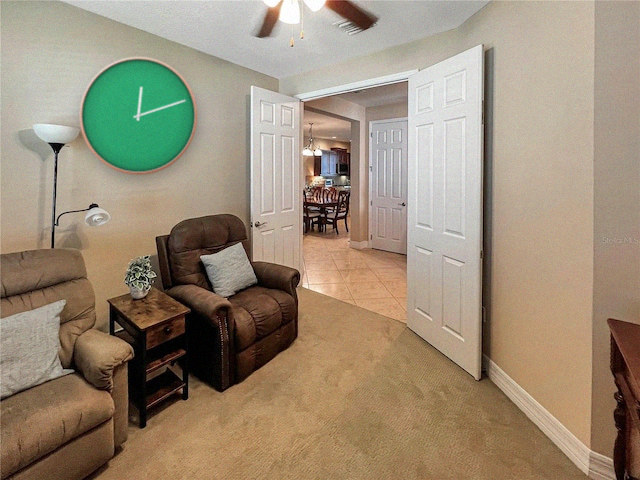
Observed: 12.12
